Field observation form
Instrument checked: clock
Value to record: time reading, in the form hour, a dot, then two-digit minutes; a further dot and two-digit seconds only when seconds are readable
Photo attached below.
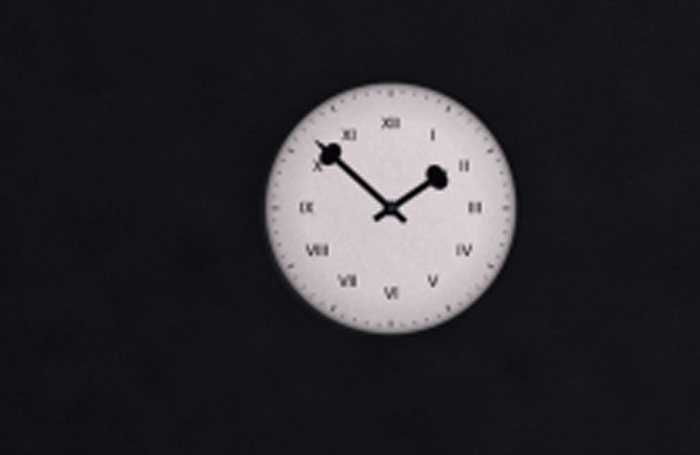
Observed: 1.52
